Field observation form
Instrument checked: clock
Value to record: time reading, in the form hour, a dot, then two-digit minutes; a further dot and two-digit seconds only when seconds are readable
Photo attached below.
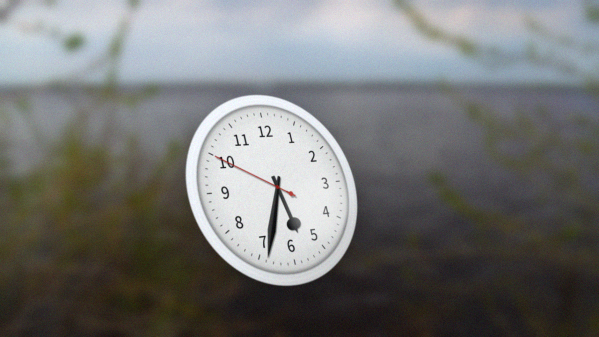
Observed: 5.33.50
